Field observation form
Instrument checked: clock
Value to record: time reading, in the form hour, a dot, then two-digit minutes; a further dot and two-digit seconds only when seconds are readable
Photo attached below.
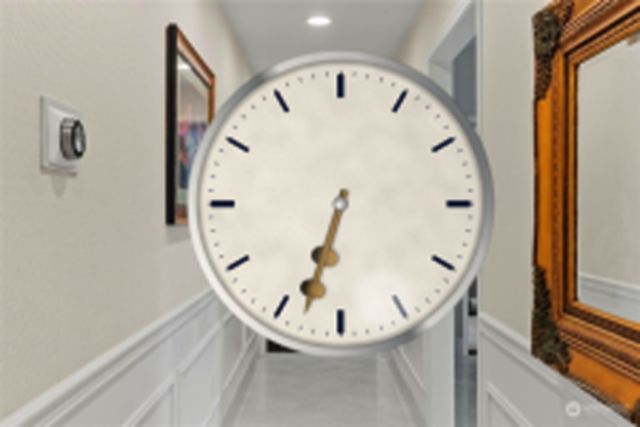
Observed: 6.33
